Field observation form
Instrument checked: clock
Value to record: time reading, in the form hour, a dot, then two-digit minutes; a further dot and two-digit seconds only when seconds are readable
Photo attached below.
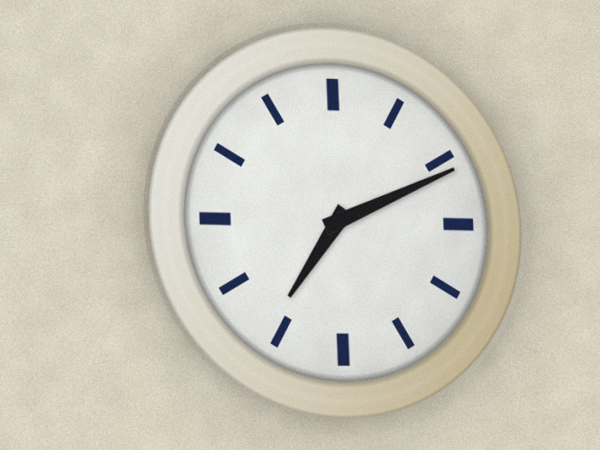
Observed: 7.11
